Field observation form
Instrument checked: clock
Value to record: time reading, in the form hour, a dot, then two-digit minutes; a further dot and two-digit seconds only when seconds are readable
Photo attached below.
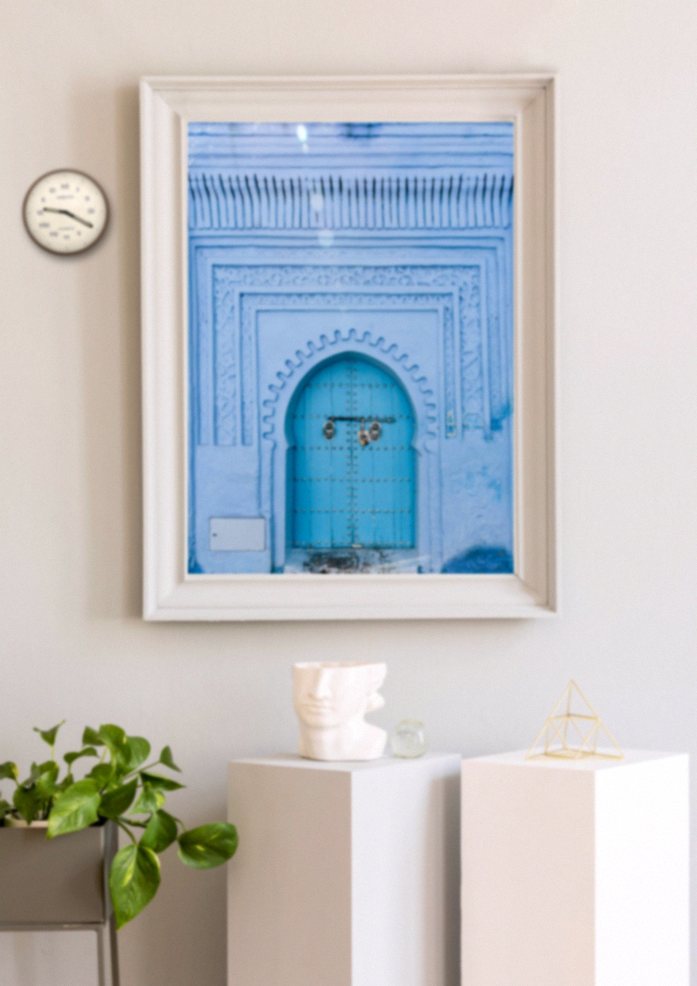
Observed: 9.20
